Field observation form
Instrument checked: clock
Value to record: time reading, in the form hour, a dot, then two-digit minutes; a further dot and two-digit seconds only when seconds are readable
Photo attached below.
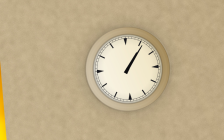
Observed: 1.06
